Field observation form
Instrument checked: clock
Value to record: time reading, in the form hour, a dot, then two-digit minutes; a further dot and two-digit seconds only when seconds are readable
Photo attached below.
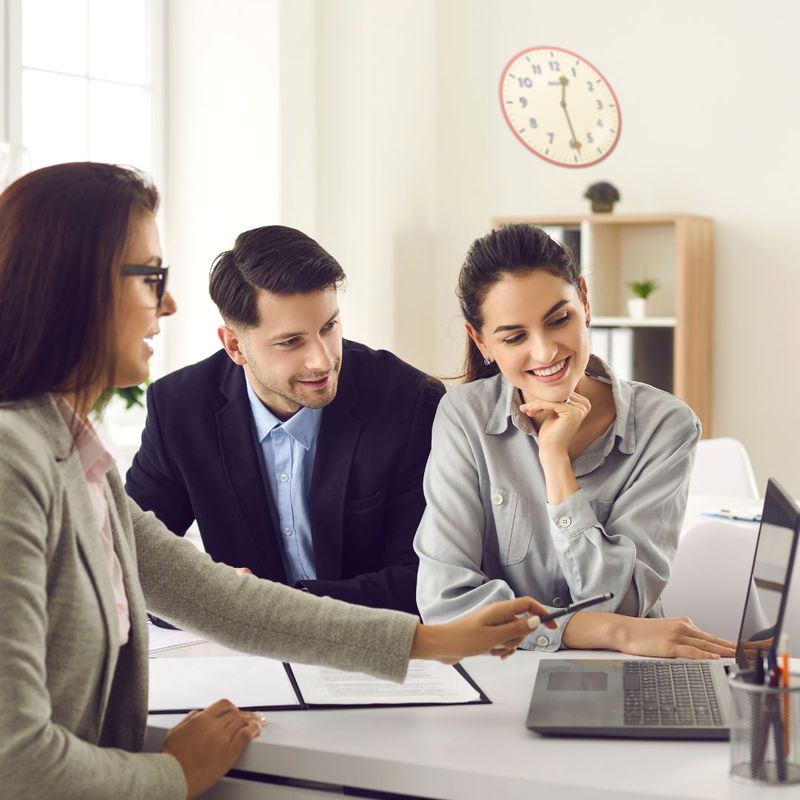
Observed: 12.29
